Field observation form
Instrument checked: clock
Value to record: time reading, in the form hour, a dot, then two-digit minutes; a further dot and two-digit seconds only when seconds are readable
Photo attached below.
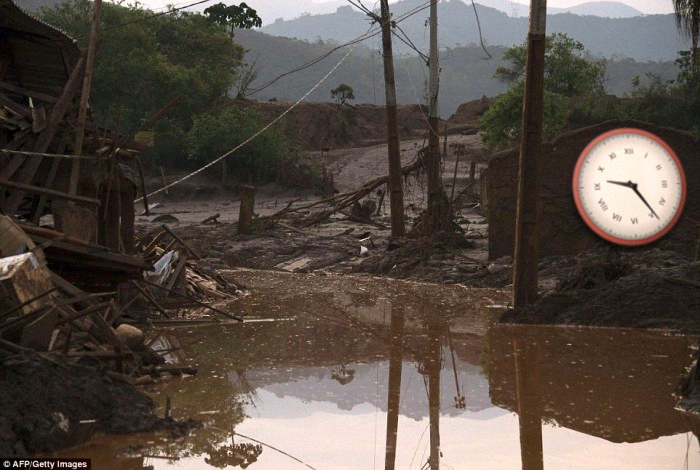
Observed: 9.24
